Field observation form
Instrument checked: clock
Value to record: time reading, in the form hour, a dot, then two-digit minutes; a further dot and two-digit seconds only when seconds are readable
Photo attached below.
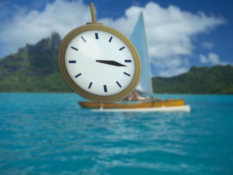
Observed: 3.17
